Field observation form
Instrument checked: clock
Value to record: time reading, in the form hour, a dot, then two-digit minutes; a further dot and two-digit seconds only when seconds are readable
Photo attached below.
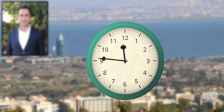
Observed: 11.46
